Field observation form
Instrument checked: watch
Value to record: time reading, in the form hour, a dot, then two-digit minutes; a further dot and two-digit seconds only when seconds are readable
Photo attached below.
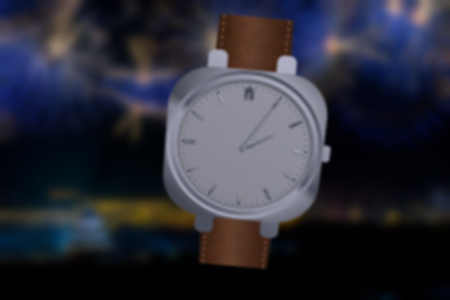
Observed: 2.05
